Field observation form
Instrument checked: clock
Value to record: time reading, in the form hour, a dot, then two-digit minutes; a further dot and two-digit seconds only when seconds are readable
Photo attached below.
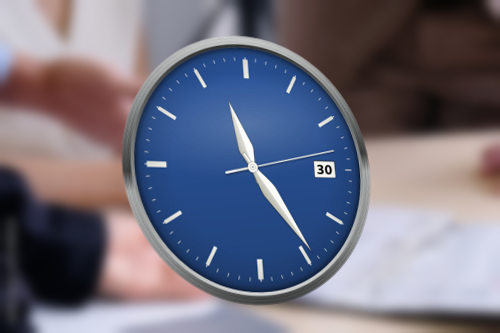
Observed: 11.24.13
